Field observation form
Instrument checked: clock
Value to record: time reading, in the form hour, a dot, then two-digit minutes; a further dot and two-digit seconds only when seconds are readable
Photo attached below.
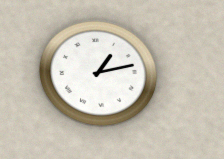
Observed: 1.13
